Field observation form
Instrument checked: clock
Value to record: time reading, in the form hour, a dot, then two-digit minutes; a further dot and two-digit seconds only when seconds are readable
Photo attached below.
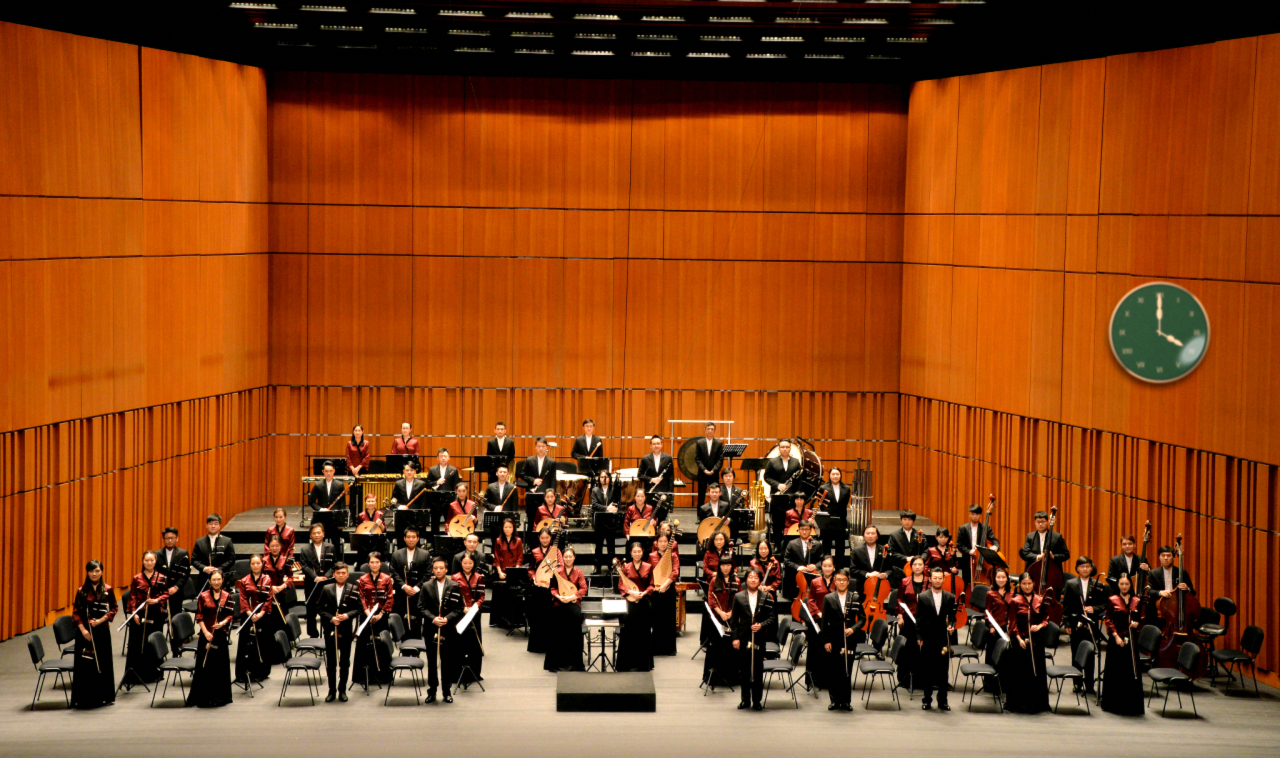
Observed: 4.00
